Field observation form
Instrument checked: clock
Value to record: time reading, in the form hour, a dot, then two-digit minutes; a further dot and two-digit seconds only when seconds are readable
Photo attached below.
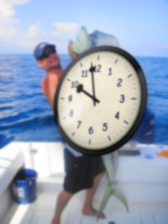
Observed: 9.58
